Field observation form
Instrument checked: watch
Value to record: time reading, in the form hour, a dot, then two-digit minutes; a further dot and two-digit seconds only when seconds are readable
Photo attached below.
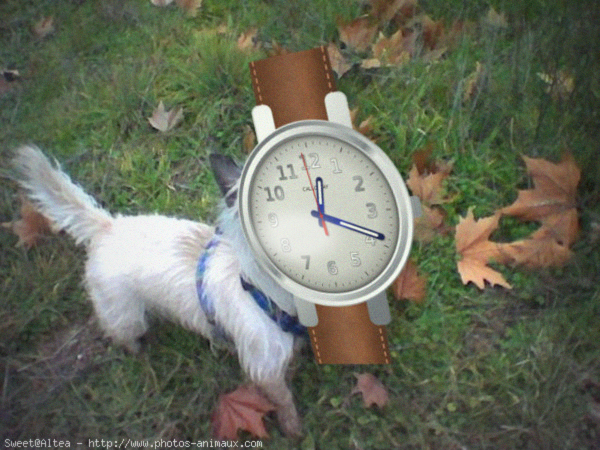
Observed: 12.18.59
